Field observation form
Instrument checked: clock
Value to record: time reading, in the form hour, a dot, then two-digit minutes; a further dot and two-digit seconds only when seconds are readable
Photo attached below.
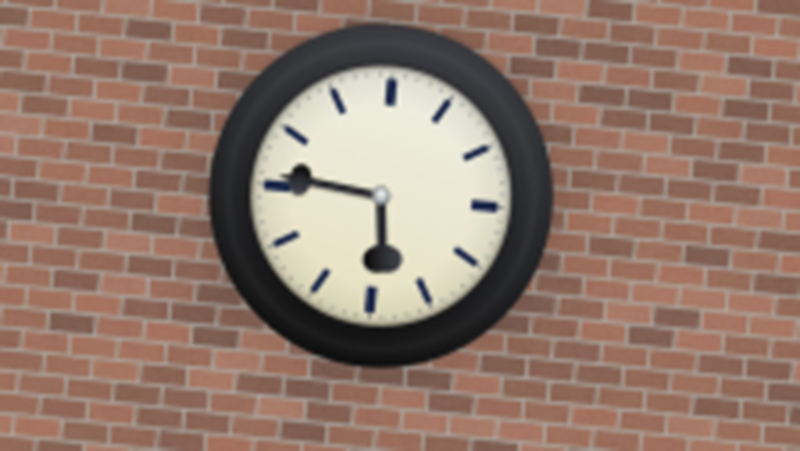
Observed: 5.46
